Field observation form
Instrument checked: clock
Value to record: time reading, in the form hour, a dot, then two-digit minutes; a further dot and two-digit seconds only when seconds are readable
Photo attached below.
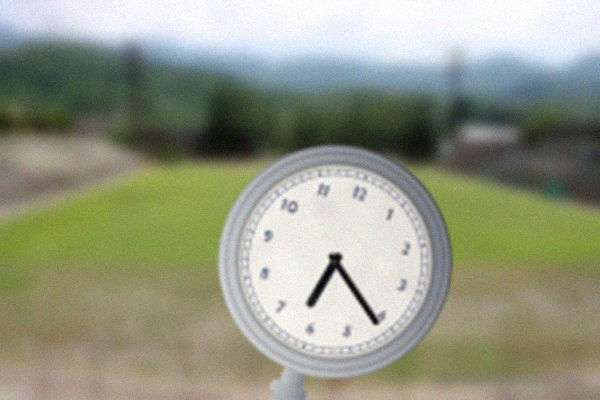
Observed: 6.21
